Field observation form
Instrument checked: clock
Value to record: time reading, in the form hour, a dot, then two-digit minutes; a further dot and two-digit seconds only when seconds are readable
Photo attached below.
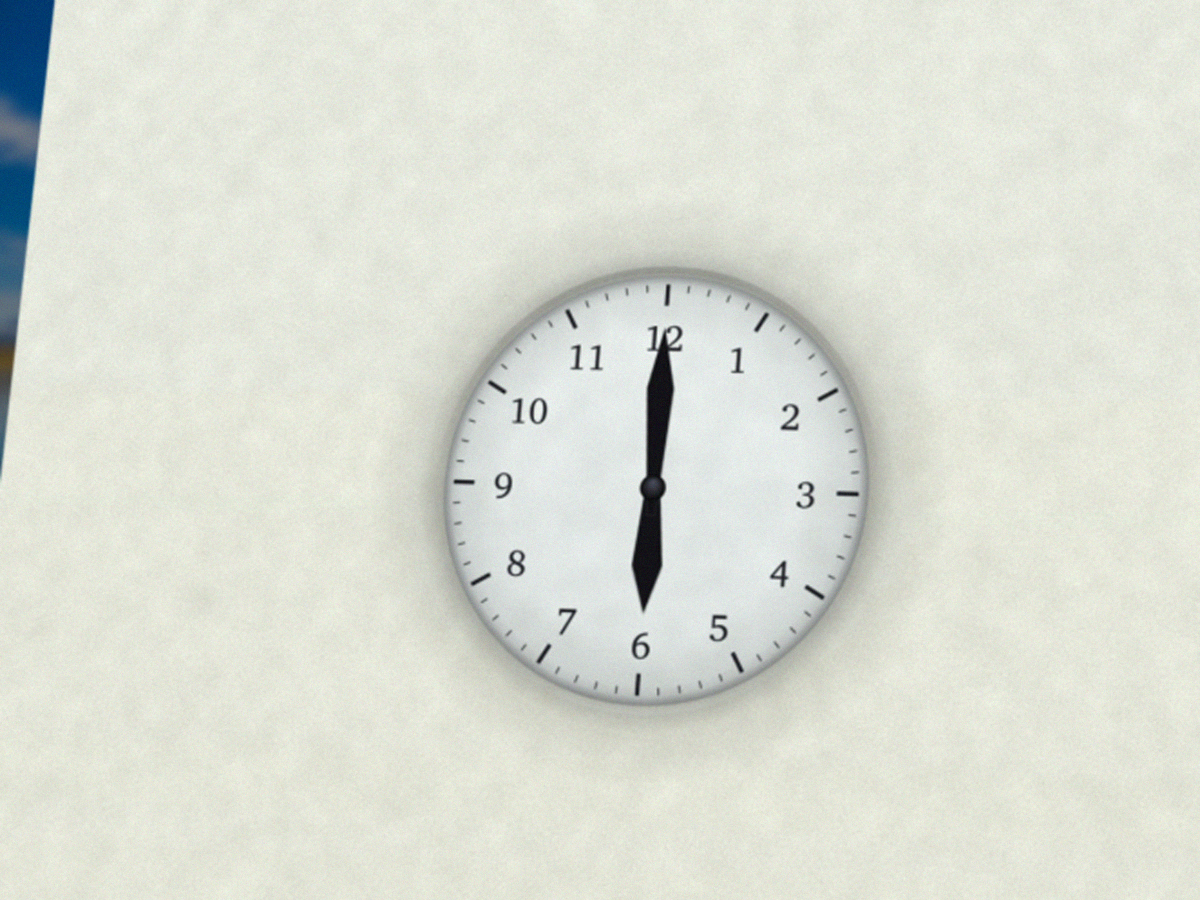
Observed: 6.00
